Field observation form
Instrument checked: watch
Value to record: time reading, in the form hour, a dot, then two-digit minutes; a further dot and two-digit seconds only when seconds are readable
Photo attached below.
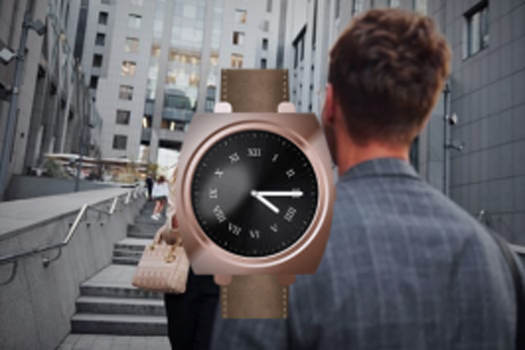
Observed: 4.15
